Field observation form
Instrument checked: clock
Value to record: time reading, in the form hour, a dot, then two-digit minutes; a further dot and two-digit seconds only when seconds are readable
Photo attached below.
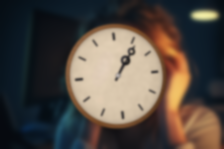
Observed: 1.06
